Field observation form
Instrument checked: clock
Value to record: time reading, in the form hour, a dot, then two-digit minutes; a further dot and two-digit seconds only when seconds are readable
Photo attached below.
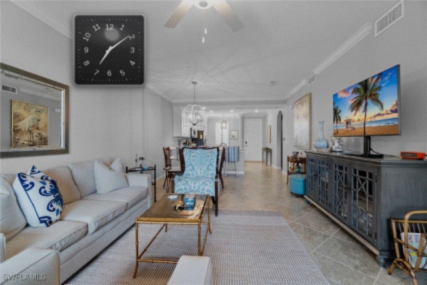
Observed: 7.09
